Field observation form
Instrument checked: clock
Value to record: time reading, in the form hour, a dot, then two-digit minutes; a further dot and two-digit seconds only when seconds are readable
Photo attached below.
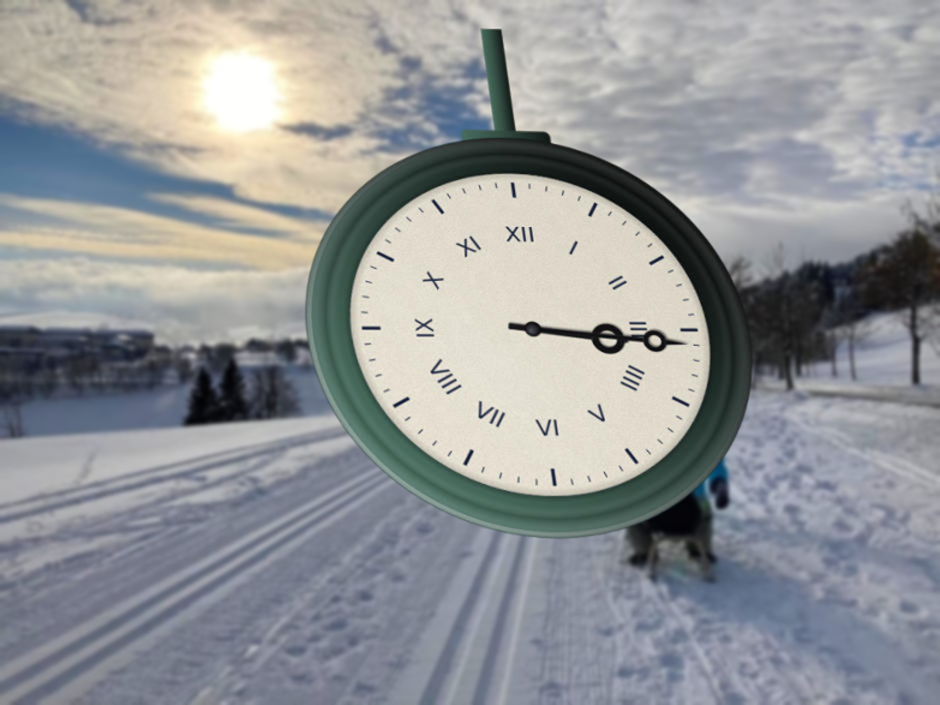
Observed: 3.16
